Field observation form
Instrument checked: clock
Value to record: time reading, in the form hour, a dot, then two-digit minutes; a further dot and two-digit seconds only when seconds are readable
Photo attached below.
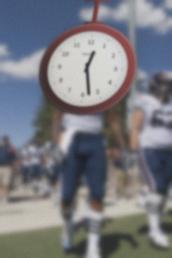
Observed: 12.28
